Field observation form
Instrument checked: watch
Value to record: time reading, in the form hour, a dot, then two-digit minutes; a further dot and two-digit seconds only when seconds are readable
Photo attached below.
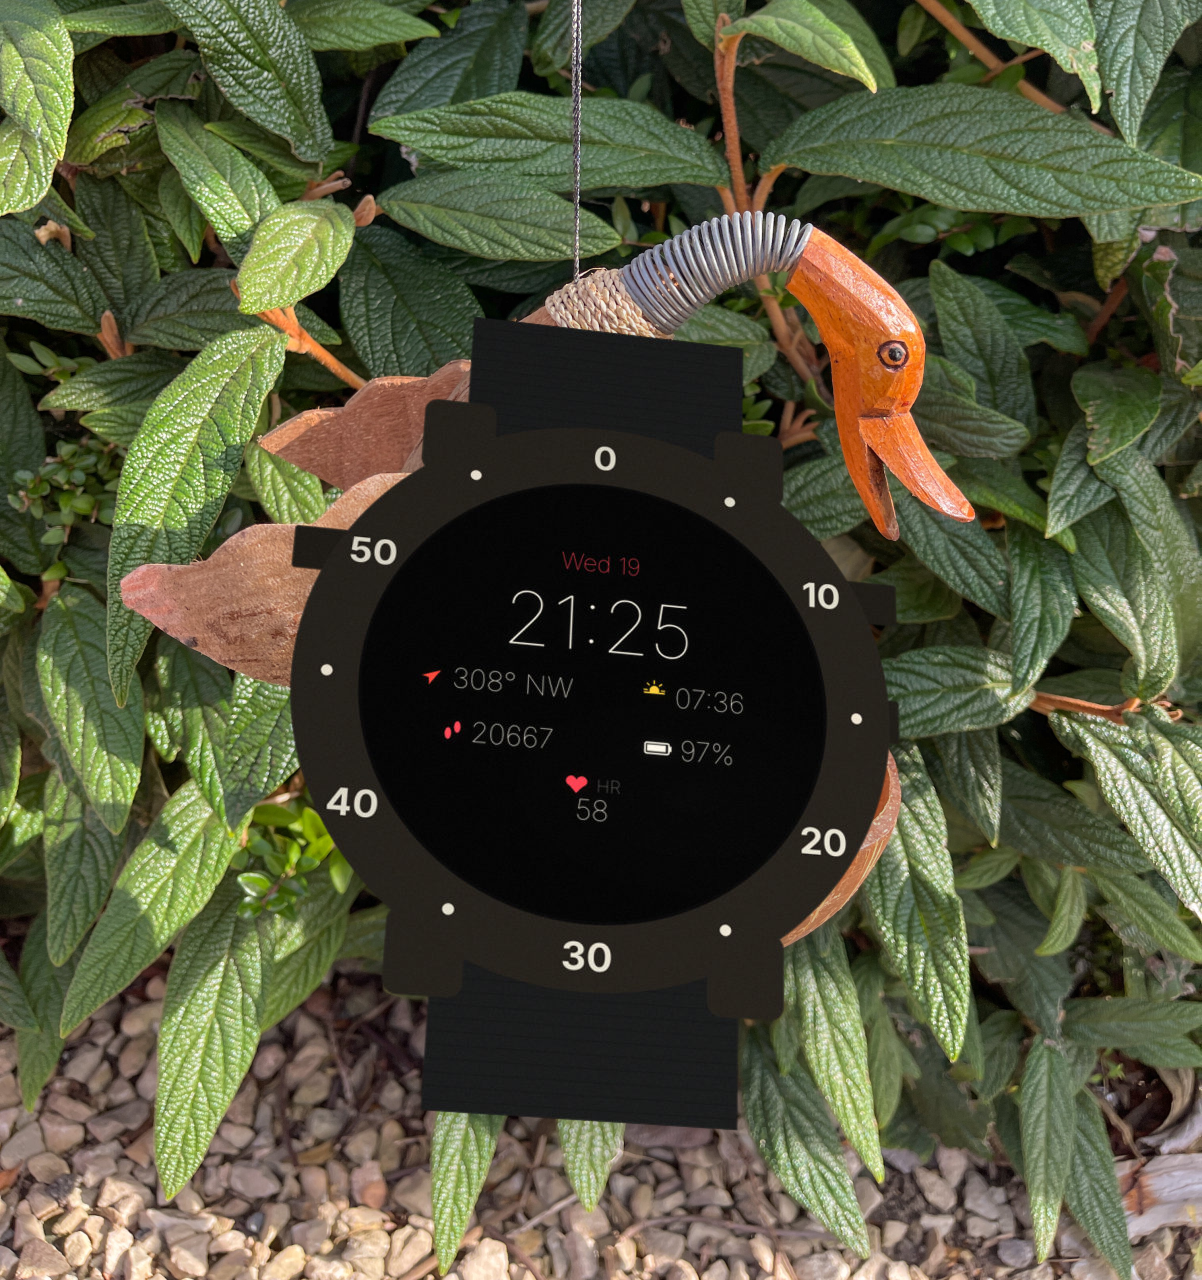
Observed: 21.25
